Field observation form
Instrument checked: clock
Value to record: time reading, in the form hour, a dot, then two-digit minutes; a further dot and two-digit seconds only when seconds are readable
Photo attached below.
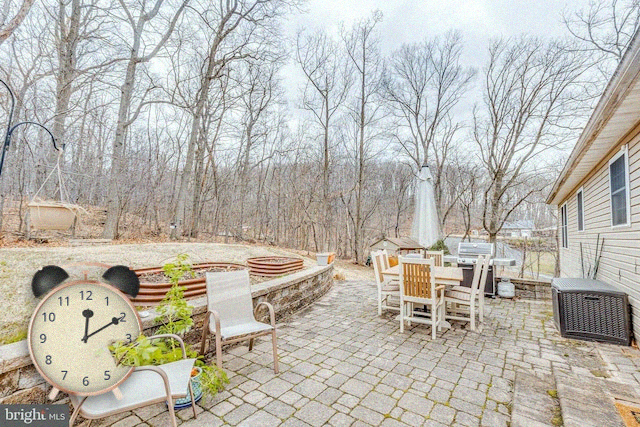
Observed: 12.10
